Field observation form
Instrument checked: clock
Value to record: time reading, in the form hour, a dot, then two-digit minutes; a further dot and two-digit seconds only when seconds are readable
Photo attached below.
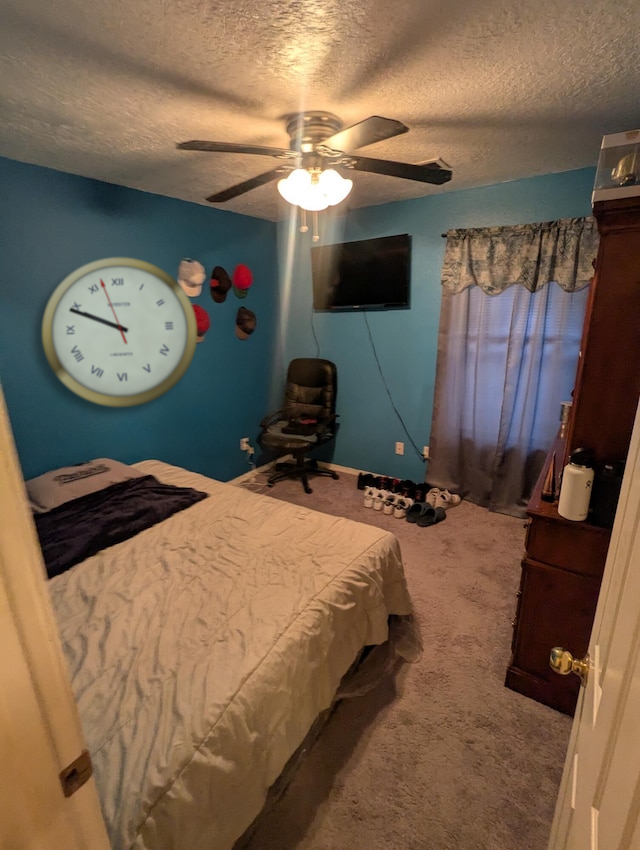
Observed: 9.48.57
